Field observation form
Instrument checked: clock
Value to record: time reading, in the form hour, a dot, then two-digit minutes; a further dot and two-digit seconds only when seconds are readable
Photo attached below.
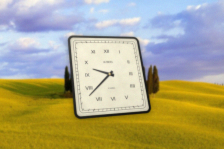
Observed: 9.38
